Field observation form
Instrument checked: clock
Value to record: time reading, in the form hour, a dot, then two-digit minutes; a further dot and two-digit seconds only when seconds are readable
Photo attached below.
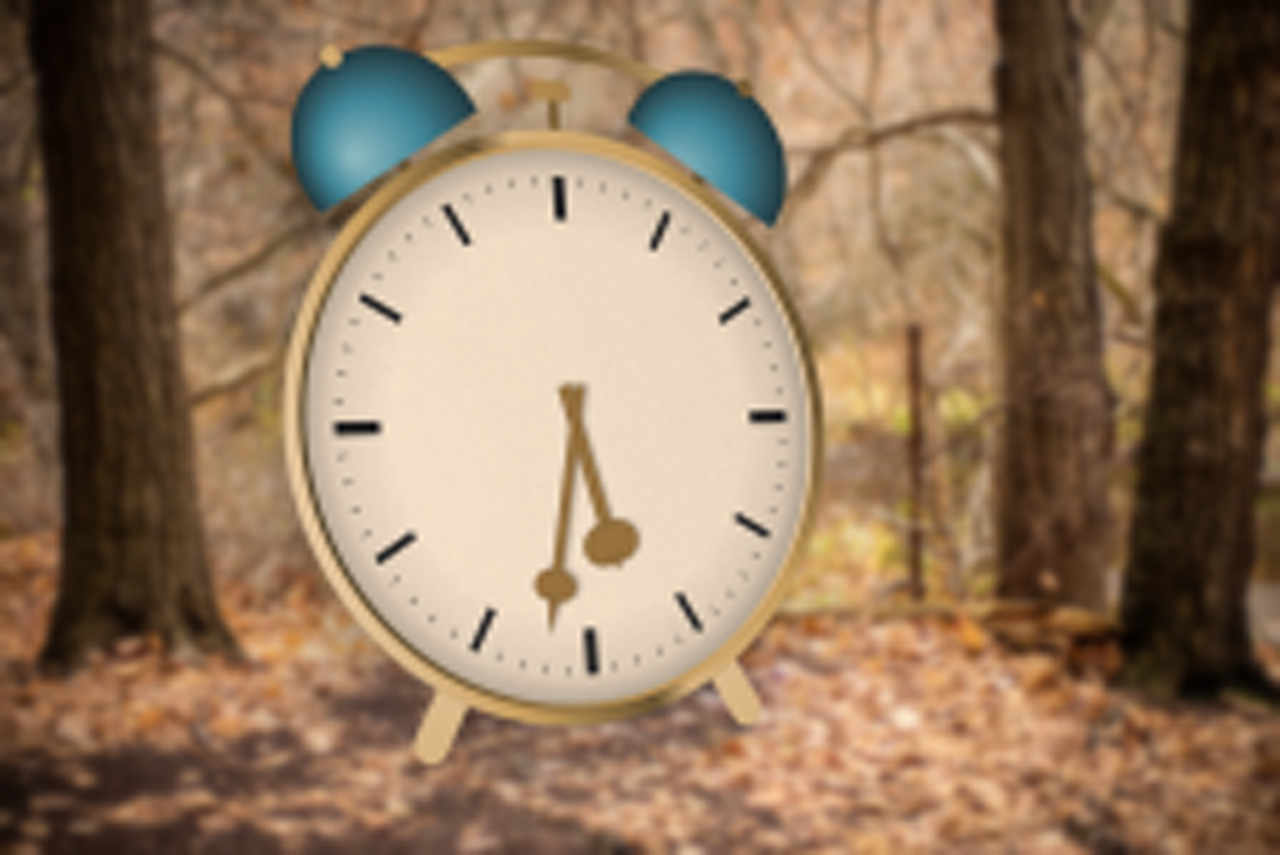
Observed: 5.32
